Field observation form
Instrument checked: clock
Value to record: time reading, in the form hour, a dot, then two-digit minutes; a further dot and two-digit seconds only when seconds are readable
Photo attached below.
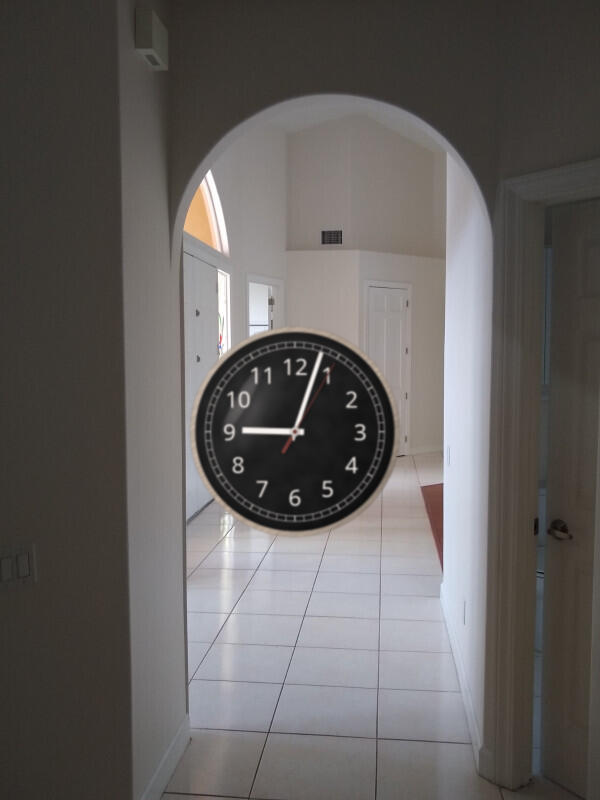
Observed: 9.03.05
